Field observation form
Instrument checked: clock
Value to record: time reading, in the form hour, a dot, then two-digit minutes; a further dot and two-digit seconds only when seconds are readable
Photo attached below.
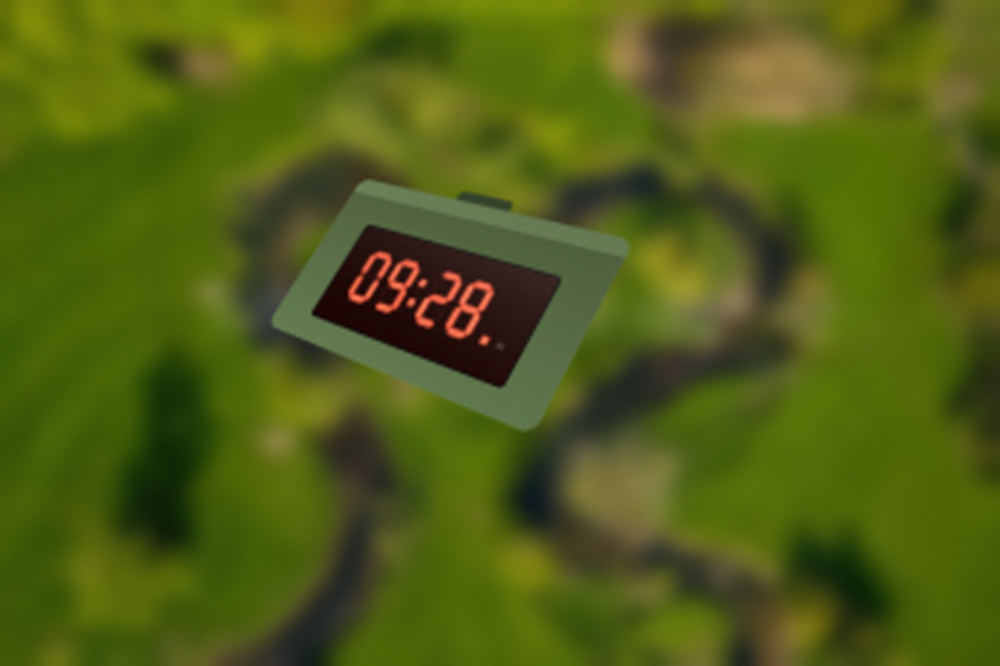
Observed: 9.28
